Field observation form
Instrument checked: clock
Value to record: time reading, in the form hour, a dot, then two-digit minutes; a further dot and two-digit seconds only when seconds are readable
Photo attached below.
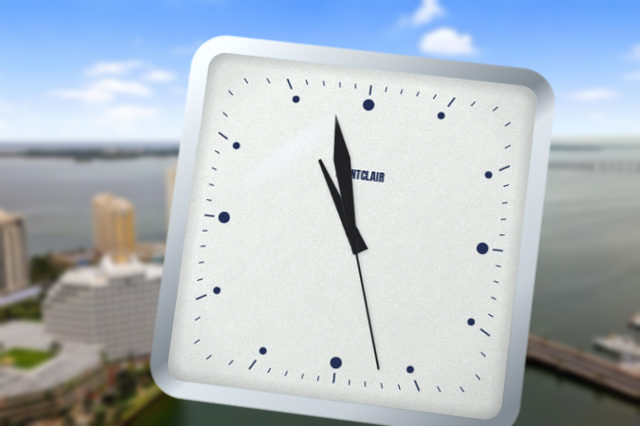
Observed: 10.57.27
